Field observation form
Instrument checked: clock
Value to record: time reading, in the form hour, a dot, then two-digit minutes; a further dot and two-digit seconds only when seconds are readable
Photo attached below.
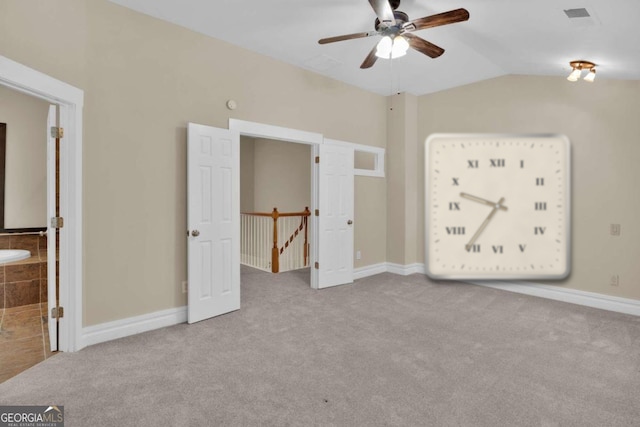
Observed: 9.36
